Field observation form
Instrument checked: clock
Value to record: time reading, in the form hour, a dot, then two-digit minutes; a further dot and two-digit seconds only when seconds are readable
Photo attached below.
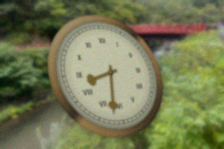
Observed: 8.32
